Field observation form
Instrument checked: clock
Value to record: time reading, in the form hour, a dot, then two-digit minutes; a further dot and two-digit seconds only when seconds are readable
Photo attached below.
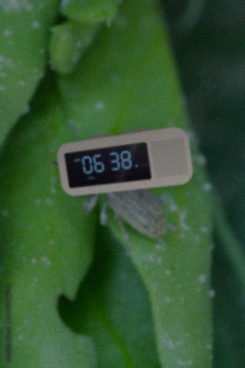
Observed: 6.38
